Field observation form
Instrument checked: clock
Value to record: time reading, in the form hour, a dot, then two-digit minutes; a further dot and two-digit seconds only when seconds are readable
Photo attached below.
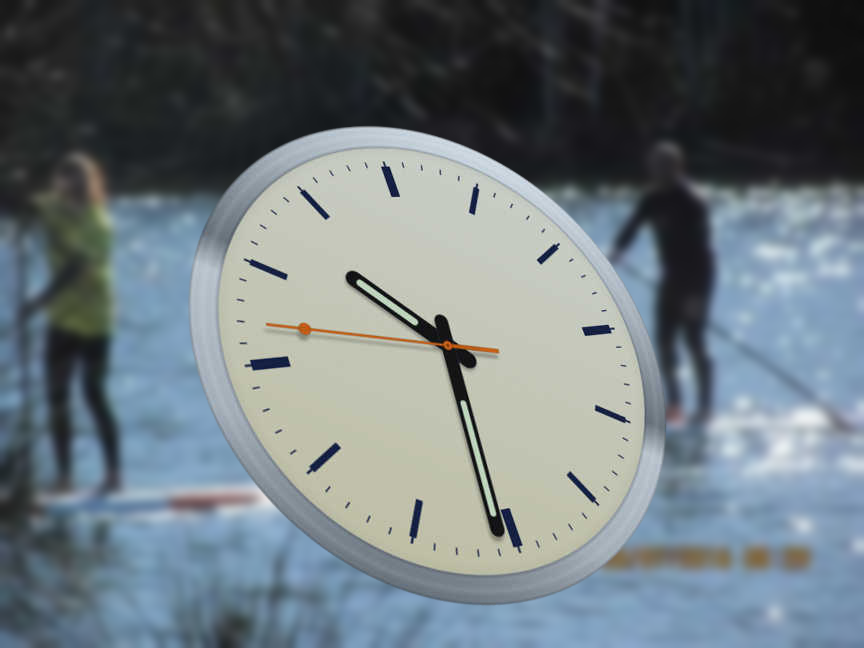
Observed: 10.30.47
